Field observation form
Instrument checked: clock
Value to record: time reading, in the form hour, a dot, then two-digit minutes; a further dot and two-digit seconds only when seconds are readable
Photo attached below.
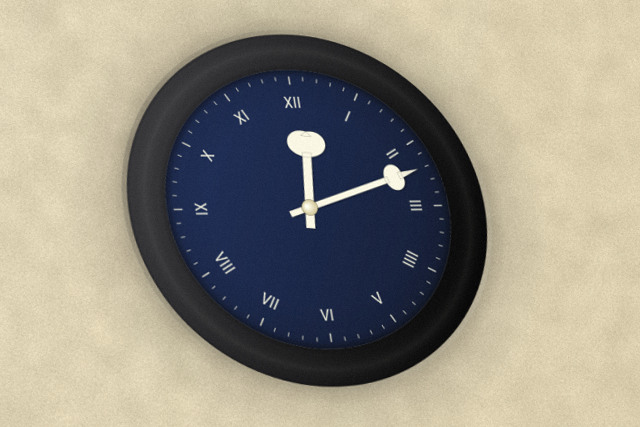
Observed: 12.12
